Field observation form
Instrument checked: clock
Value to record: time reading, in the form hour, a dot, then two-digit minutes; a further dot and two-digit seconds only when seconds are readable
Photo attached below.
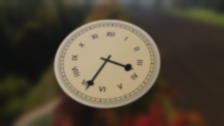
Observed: 3.34
